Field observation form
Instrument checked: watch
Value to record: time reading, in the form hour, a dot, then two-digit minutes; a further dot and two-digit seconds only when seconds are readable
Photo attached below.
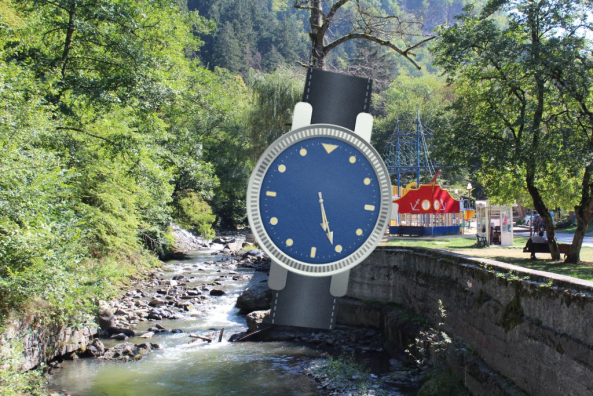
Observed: 5.26
